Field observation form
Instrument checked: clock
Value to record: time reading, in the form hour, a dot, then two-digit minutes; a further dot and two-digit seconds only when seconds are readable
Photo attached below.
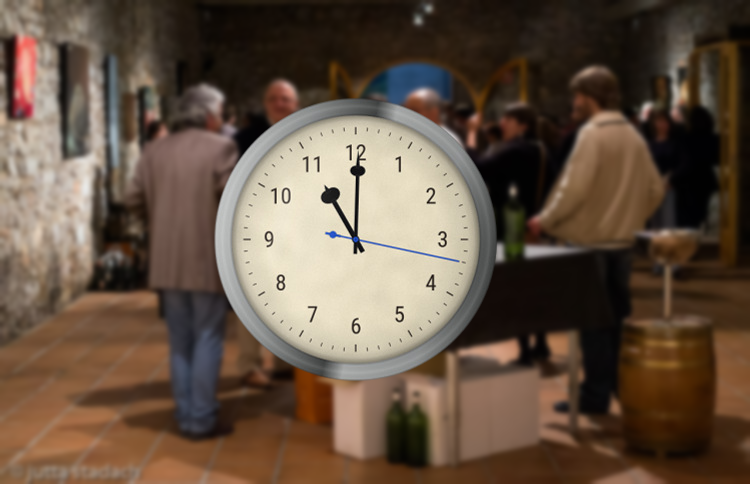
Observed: 11.00.17
